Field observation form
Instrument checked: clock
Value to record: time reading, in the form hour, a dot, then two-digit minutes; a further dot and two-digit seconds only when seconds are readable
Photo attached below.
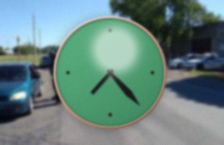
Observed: 7.23
